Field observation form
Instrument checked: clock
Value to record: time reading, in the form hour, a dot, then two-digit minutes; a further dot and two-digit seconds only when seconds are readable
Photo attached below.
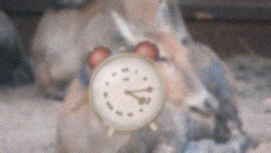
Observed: 4.15
